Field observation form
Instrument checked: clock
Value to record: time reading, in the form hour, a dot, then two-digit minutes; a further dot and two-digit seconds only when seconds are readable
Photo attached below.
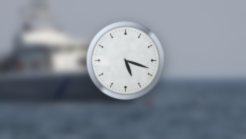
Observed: 5.18
